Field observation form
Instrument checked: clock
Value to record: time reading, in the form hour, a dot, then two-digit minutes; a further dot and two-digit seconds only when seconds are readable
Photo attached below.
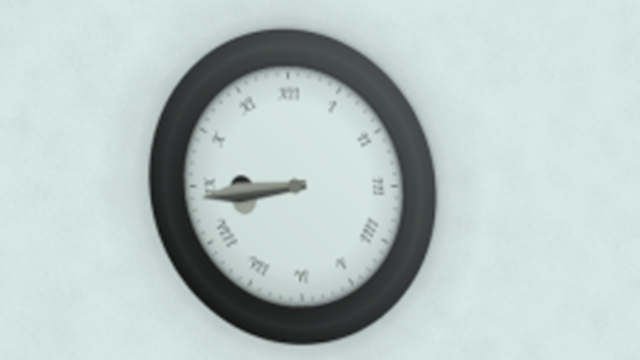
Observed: 8.44
